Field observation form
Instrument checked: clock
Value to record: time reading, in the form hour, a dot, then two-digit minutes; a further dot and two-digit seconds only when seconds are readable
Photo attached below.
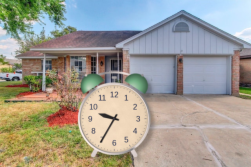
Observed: 9.35
